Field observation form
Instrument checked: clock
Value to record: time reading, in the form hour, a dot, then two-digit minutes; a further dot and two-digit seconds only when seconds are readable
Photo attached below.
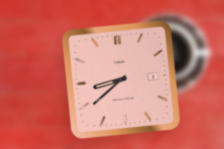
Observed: 8.39
